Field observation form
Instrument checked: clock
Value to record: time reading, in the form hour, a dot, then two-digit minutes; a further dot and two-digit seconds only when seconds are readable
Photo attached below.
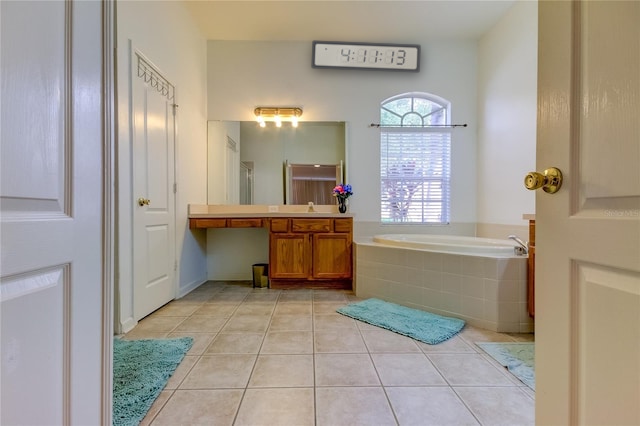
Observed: 4.11.13
